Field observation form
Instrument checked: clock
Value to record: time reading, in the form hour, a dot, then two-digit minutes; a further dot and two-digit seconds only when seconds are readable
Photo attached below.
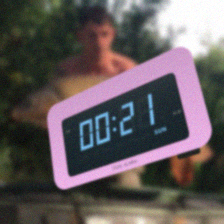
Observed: 0.21
